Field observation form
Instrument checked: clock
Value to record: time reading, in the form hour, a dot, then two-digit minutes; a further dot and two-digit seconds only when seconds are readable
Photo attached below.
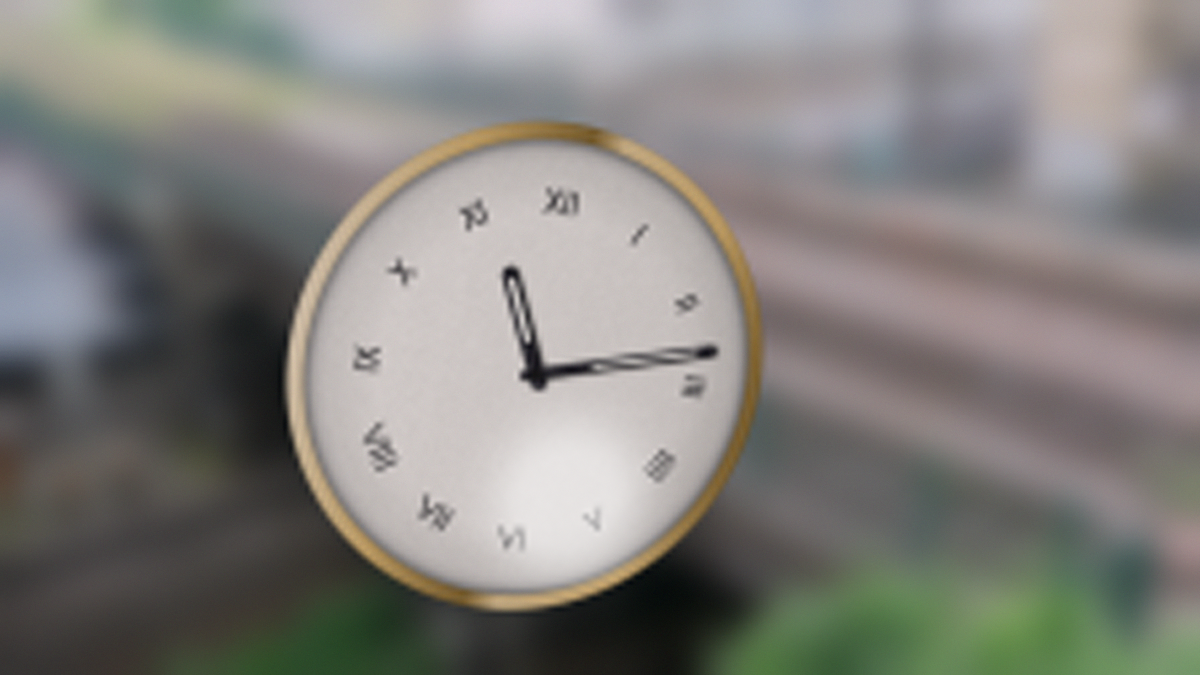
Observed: 11.13
